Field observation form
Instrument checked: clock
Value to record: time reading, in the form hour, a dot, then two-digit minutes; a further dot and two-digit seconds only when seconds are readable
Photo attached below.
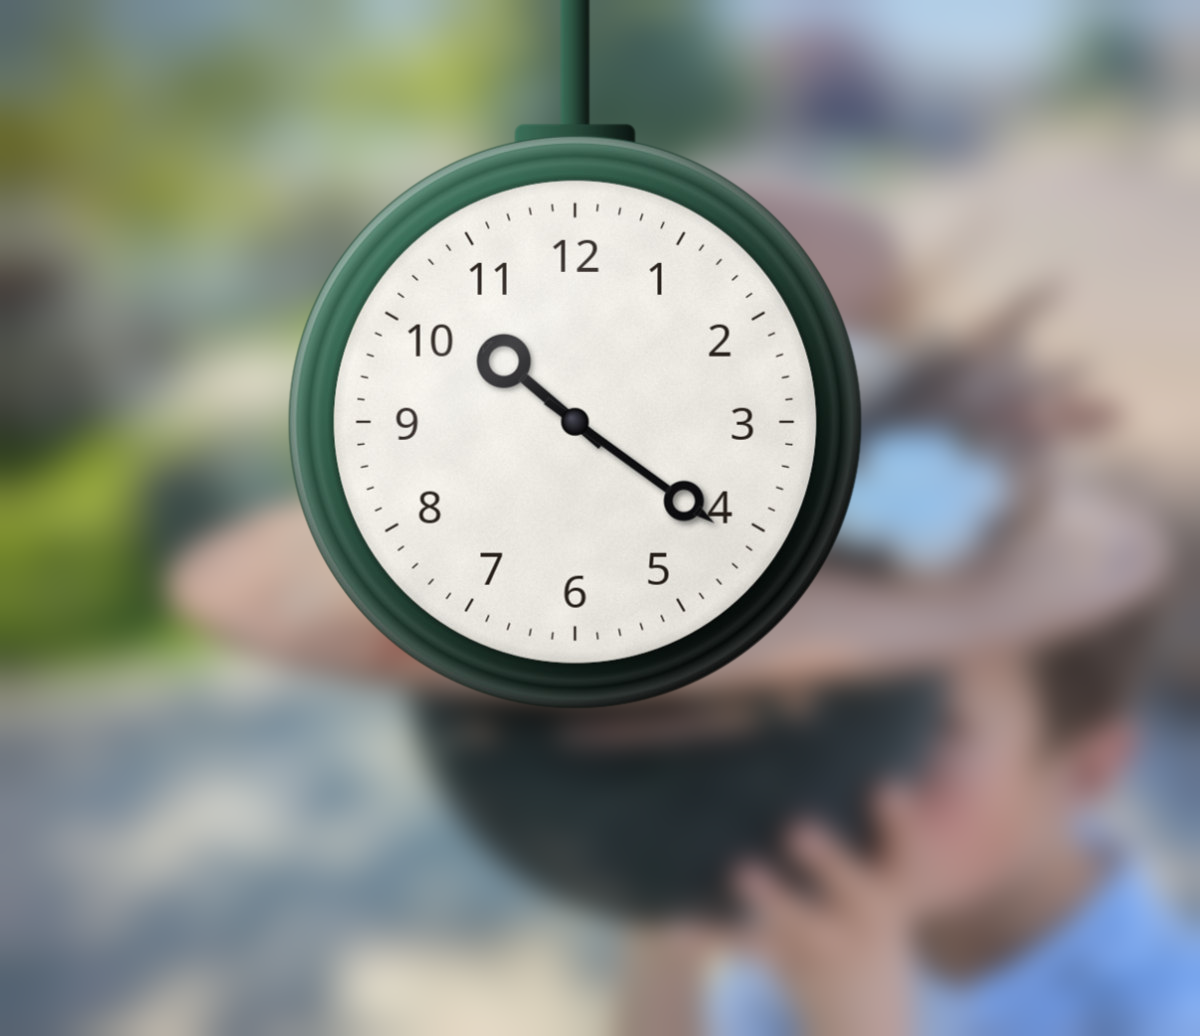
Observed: 10.21
